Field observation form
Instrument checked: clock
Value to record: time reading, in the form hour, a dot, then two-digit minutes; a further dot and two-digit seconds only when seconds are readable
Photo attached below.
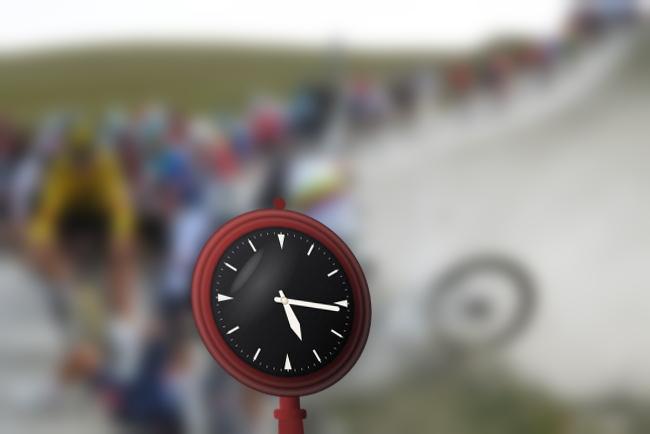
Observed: 5.16
